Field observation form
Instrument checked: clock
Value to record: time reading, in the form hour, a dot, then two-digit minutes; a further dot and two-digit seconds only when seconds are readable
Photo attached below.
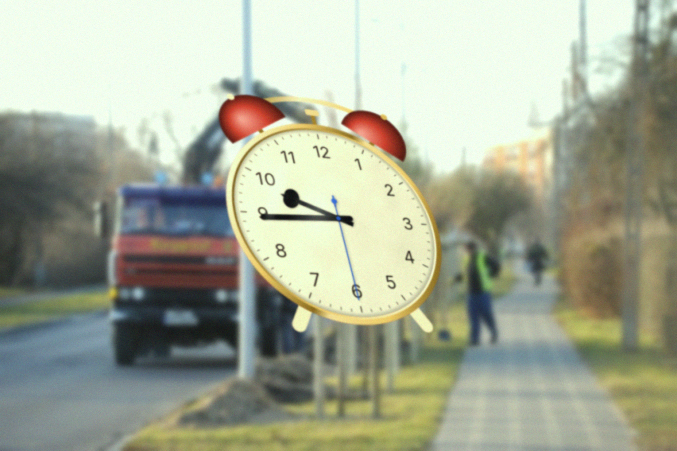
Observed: 9.44.30
